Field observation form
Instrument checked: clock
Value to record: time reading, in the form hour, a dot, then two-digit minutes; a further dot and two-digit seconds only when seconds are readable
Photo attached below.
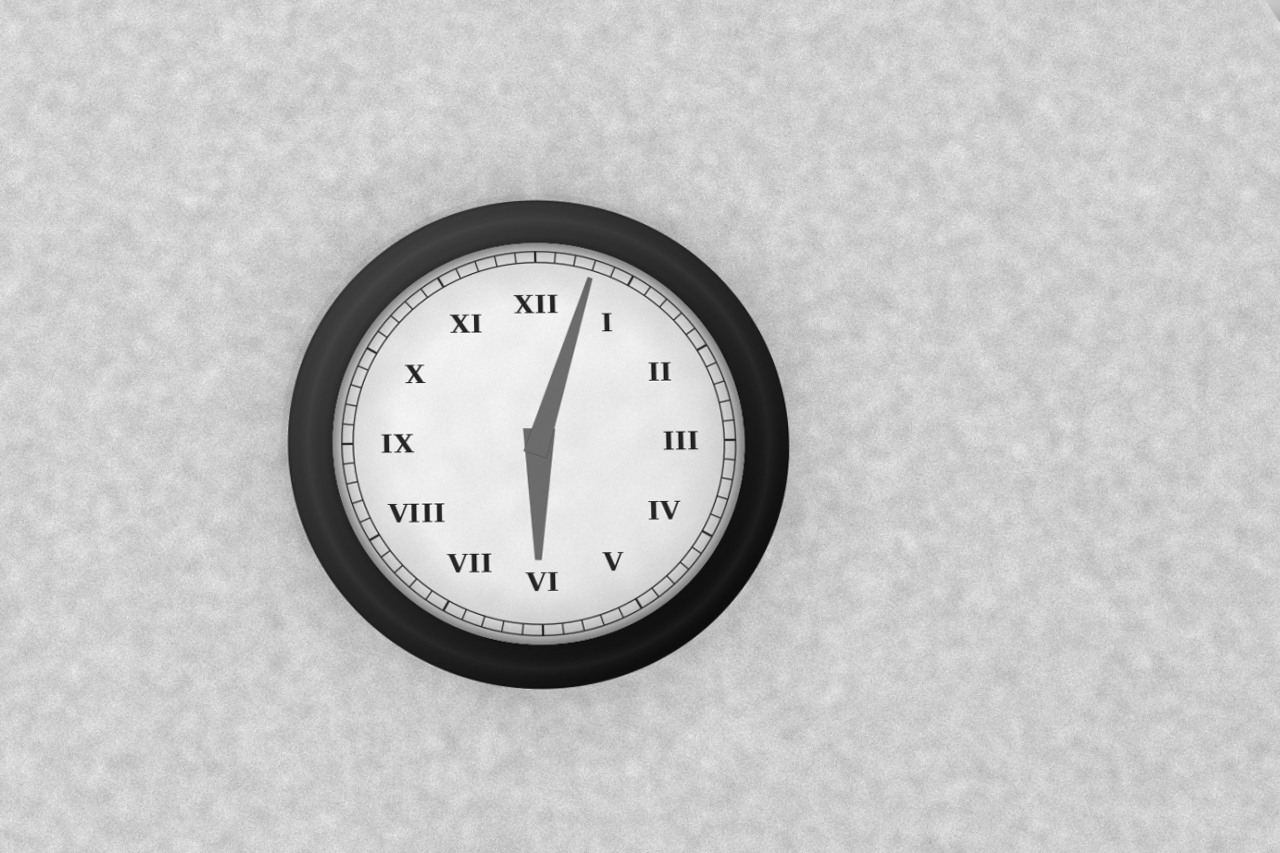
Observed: 6.03
